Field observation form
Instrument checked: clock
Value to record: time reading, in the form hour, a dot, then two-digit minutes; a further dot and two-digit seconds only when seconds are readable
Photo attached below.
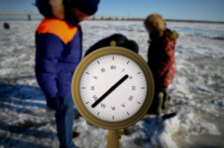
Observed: 1.38
